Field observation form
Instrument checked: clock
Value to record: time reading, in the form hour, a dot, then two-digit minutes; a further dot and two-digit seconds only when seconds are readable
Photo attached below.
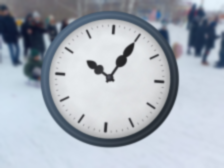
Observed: 10.05
